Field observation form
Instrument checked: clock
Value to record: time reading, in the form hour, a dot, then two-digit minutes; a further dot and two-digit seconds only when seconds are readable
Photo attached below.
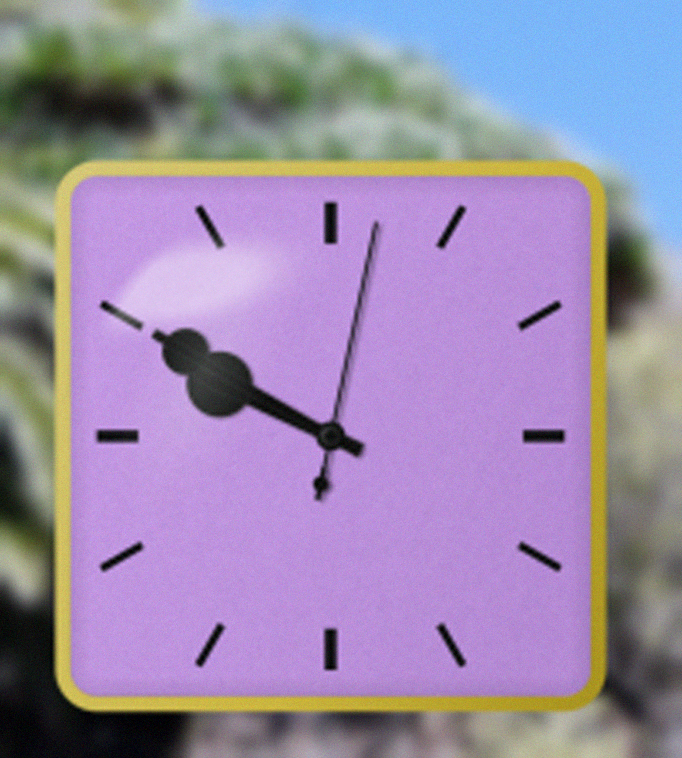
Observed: 9.50.02
